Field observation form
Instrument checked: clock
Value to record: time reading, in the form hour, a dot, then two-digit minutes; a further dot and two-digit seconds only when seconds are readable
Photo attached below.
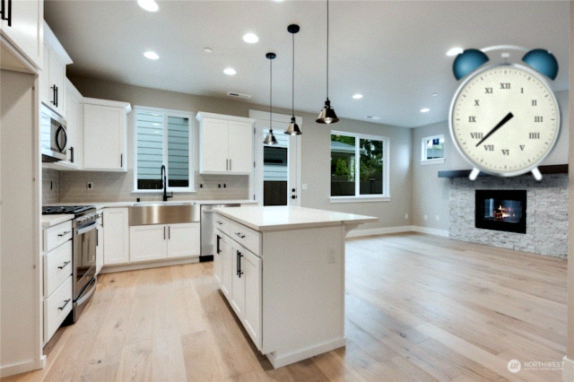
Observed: 7.38
